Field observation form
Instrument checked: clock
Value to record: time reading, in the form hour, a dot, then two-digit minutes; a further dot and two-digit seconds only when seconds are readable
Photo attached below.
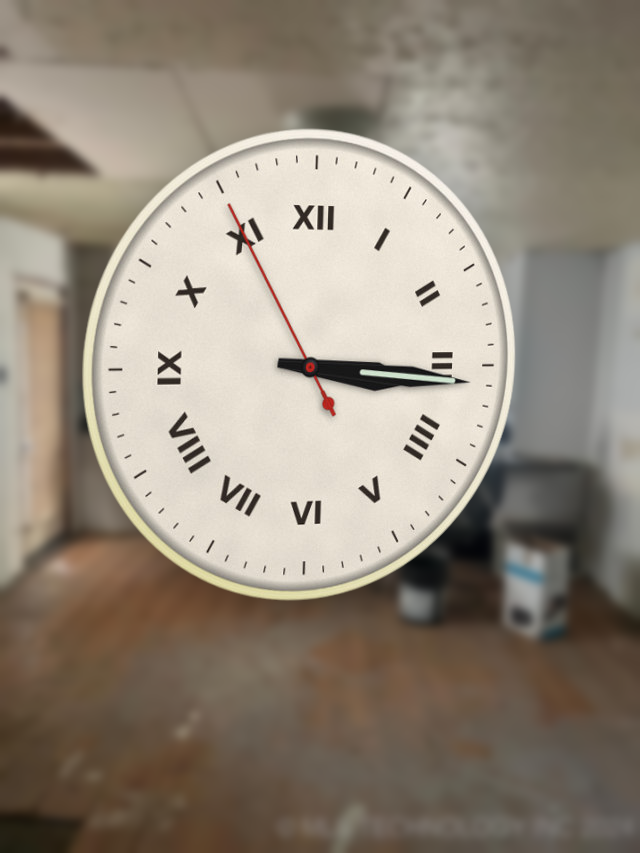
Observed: 3.15.55
